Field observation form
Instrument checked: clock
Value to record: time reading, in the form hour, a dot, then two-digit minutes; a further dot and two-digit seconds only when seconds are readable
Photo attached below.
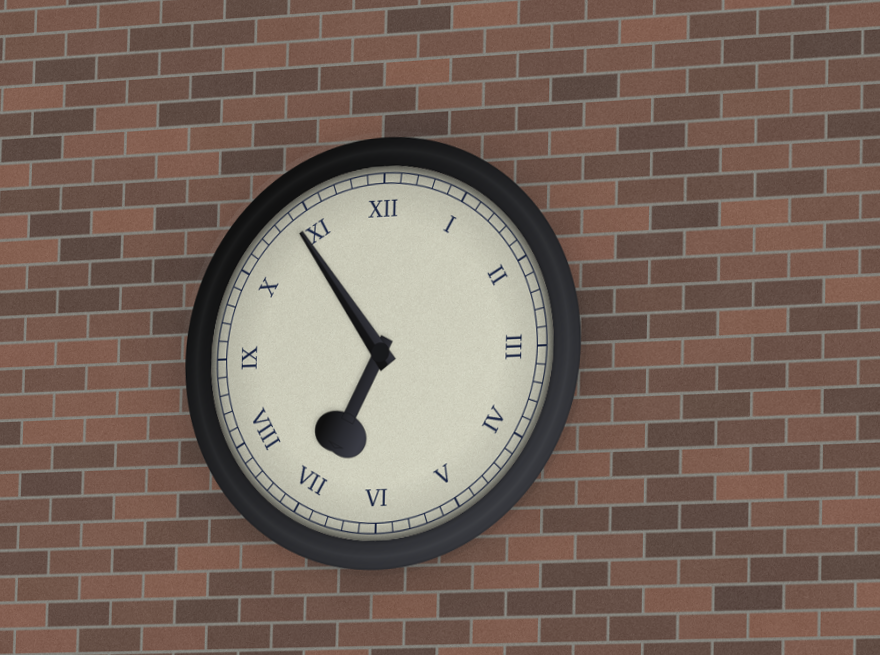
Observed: 6.54
